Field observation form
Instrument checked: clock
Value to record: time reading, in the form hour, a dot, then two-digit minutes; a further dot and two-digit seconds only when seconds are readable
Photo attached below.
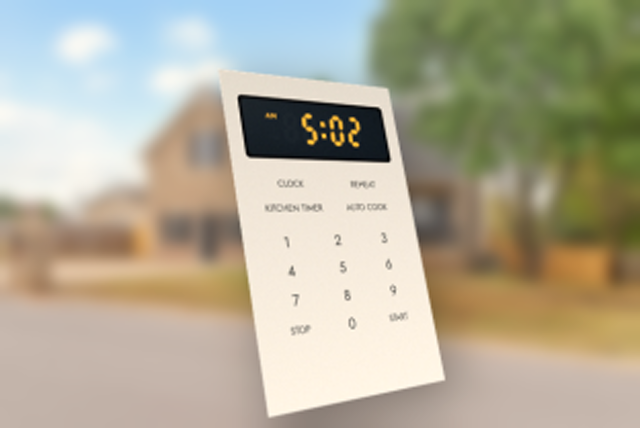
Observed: 5.02
